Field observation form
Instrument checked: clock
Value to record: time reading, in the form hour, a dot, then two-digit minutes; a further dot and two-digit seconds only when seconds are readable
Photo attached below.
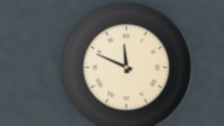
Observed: 11.49
